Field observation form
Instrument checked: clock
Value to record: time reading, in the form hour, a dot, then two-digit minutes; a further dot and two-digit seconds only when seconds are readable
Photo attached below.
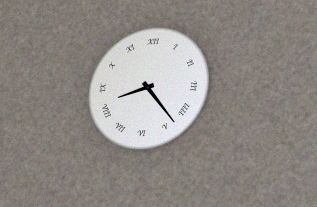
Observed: 8.23
